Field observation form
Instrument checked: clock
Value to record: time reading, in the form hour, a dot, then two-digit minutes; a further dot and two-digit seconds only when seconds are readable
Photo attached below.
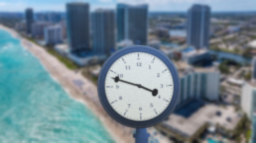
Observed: 3.48
